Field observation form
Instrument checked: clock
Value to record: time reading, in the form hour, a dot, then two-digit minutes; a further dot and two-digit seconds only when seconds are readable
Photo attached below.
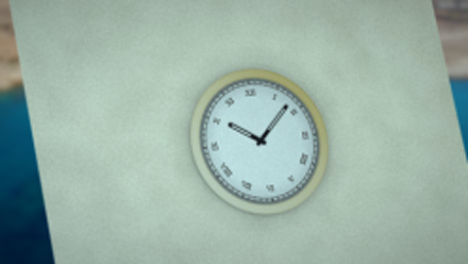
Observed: 10.08
